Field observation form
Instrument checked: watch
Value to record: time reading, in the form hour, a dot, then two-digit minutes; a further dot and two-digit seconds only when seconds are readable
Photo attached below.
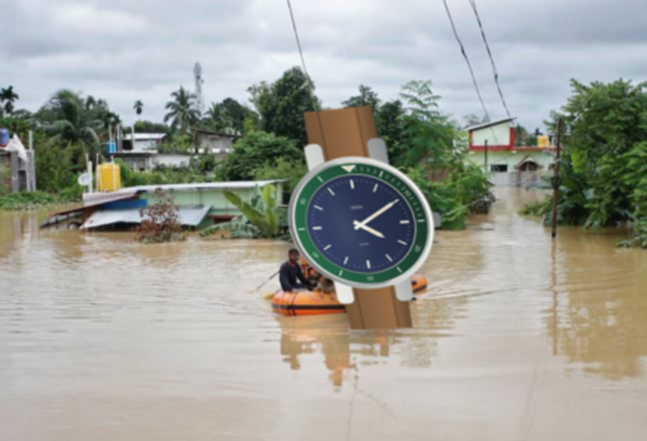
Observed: 4.10
